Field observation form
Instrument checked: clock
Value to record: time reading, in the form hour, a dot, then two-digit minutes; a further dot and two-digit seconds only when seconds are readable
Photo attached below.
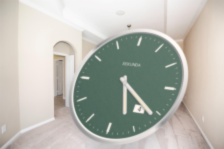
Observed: 5.21
